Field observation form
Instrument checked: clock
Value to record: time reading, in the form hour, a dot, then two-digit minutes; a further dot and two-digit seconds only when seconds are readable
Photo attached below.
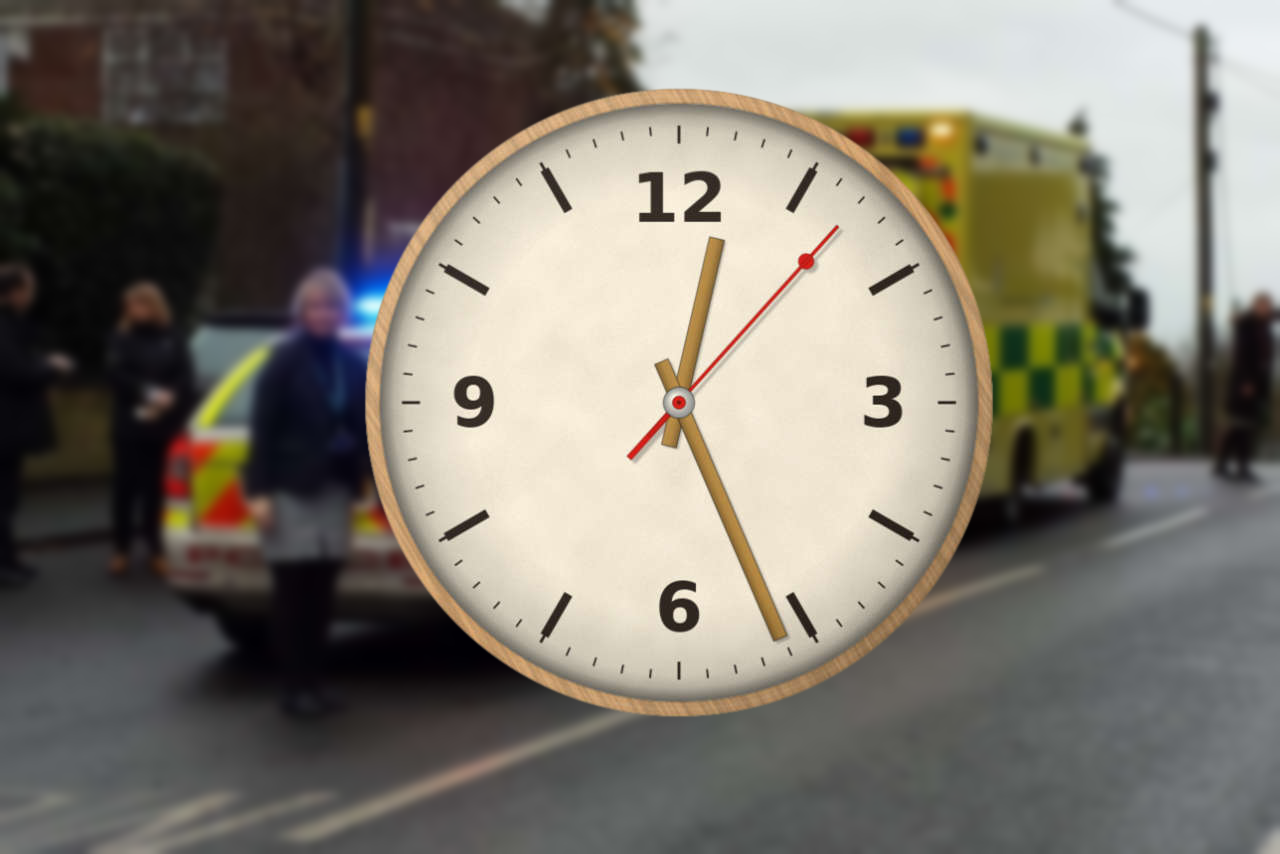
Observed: 12.26.07
